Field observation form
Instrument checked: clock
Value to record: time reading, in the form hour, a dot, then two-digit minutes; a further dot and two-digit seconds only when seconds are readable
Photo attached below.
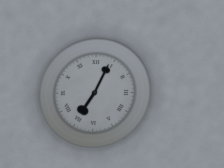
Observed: 7.04
